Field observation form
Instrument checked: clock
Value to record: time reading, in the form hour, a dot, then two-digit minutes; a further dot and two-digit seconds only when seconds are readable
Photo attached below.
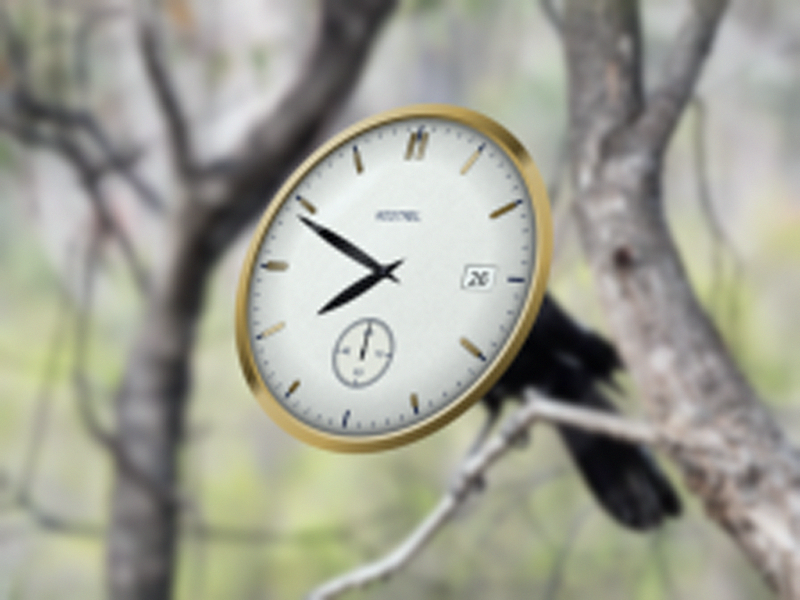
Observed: 7.49
